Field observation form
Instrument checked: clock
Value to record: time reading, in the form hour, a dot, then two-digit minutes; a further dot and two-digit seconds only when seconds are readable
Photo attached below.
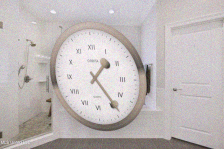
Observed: 1.24
